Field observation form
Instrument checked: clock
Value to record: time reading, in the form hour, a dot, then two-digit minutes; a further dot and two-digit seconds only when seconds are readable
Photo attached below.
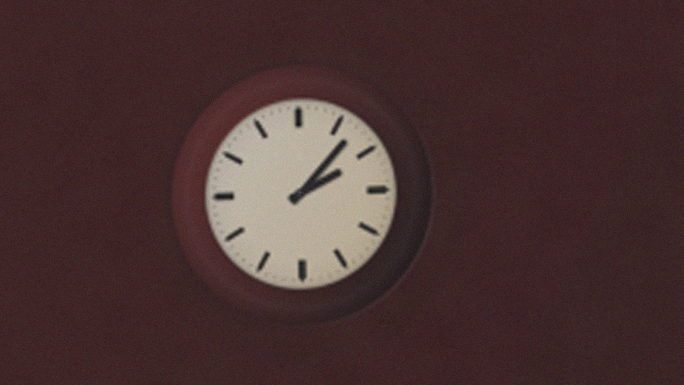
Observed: 2.07
